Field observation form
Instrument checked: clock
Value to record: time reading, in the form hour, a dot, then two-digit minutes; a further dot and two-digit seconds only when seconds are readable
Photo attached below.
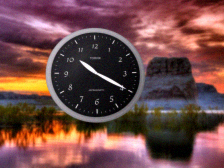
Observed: 10.20
